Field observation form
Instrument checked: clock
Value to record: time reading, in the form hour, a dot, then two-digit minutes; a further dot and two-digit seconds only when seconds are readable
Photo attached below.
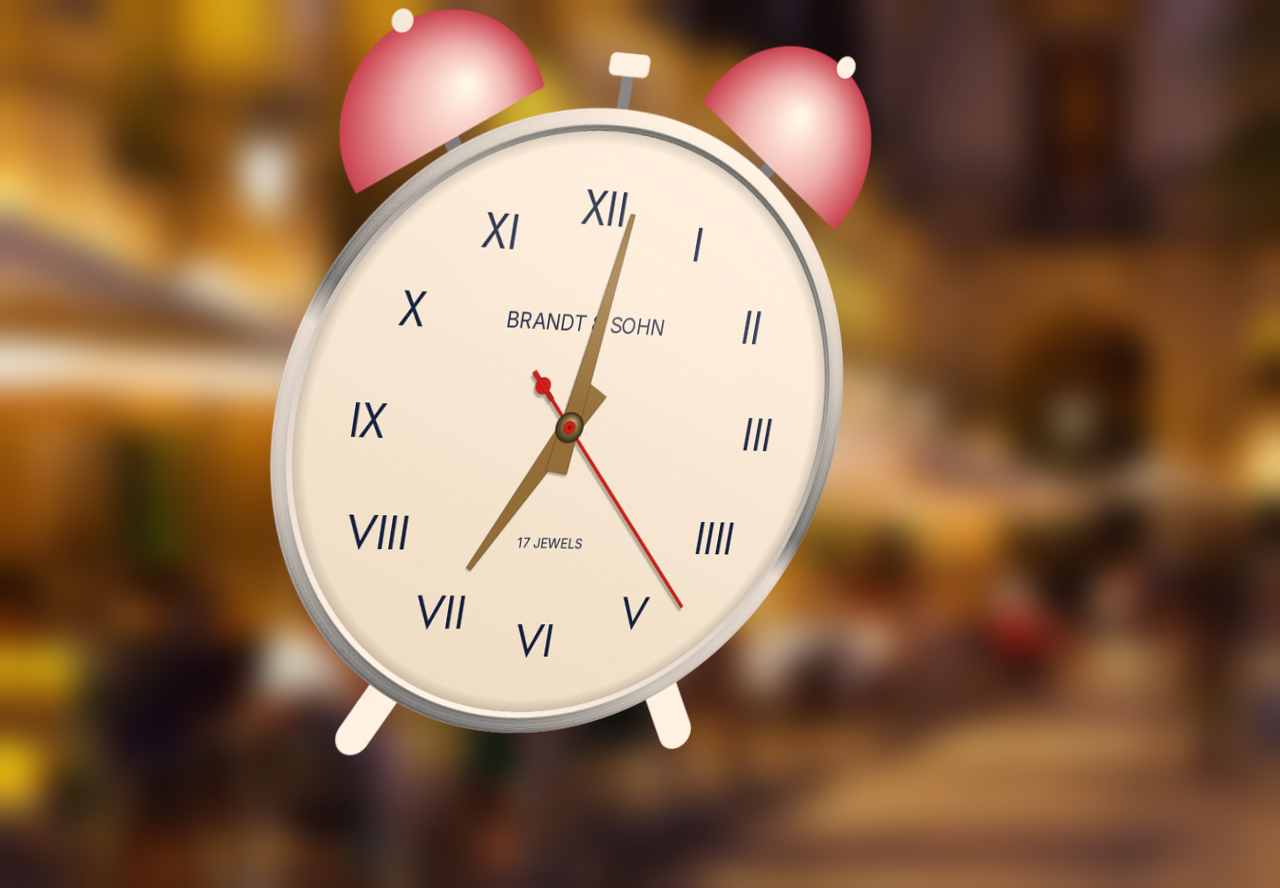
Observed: 7.01.23
